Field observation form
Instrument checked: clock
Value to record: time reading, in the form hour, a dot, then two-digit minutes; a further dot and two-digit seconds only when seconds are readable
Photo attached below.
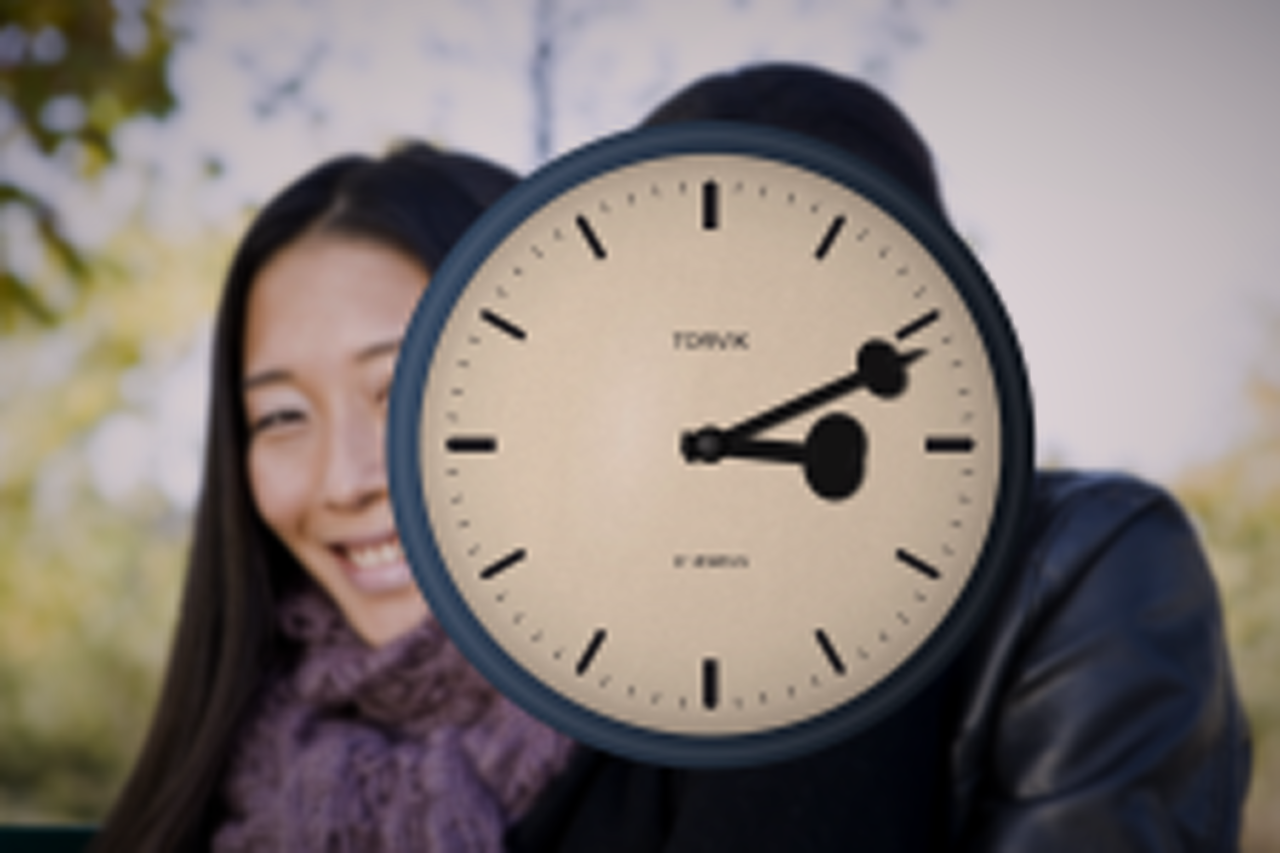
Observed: 3.11
